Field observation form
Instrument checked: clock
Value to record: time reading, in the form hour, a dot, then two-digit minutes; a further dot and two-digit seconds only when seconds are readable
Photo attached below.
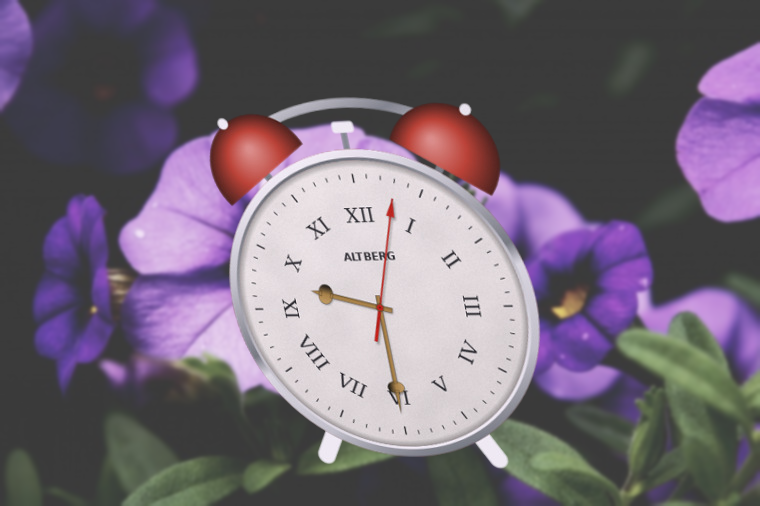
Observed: 9.30.03
